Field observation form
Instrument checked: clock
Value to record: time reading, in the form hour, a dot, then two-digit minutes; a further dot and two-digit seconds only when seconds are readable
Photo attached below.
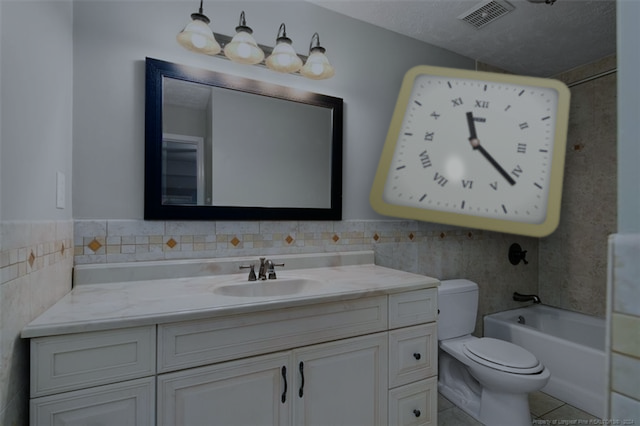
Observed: 11.22
